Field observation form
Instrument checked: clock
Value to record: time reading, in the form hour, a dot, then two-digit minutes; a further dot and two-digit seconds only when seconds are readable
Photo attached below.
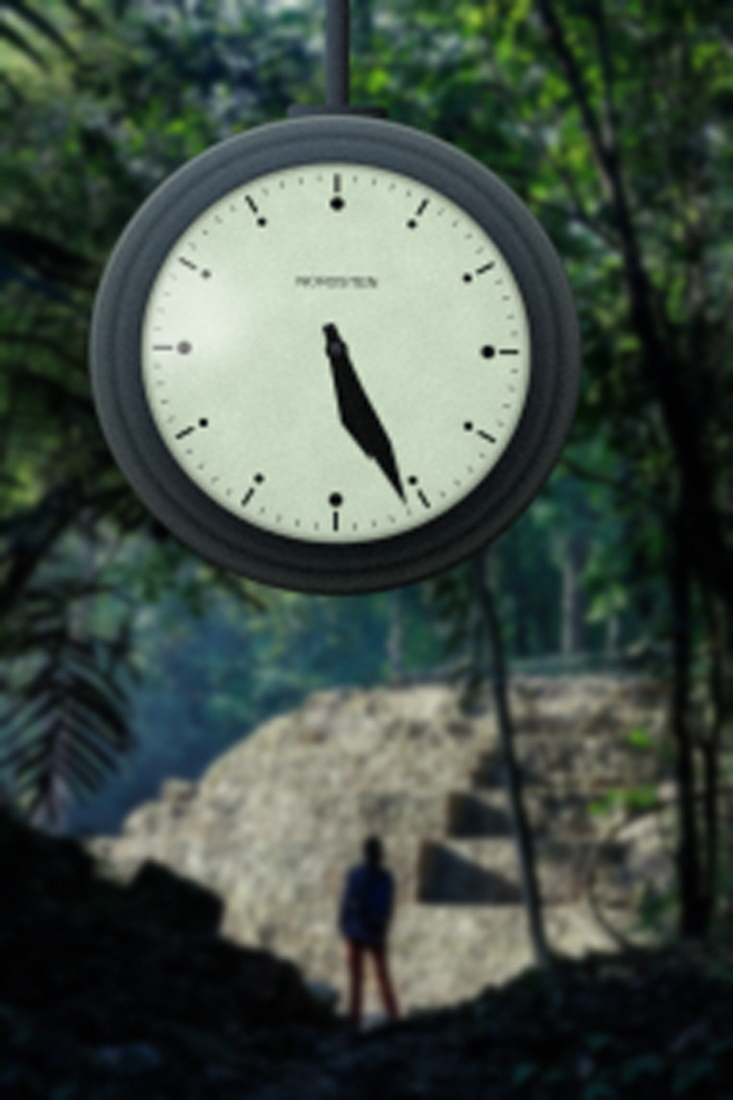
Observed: 5.26
